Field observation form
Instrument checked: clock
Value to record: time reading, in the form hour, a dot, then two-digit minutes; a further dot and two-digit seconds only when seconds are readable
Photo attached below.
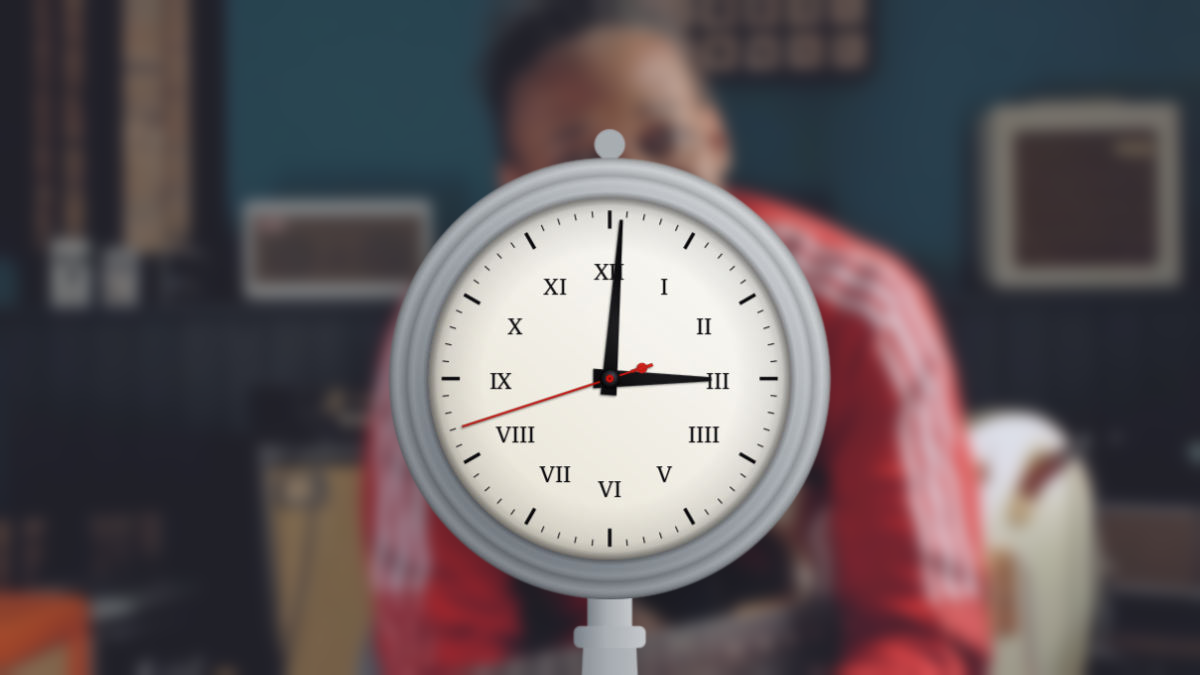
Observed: 3.00.42
